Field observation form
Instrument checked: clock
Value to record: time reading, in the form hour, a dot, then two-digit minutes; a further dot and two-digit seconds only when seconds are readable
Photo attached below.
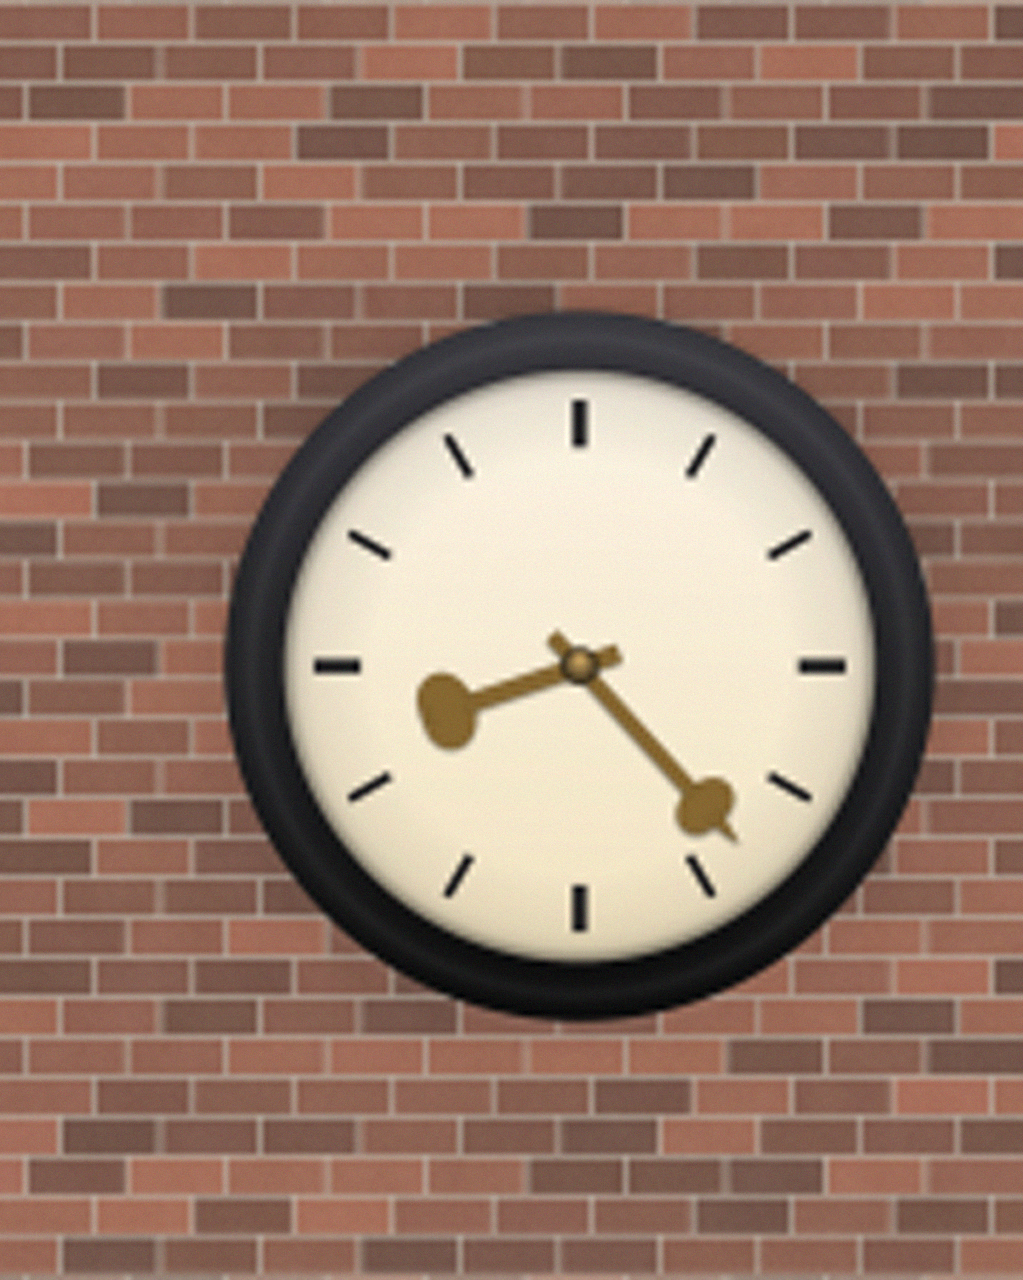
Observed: 8.23
